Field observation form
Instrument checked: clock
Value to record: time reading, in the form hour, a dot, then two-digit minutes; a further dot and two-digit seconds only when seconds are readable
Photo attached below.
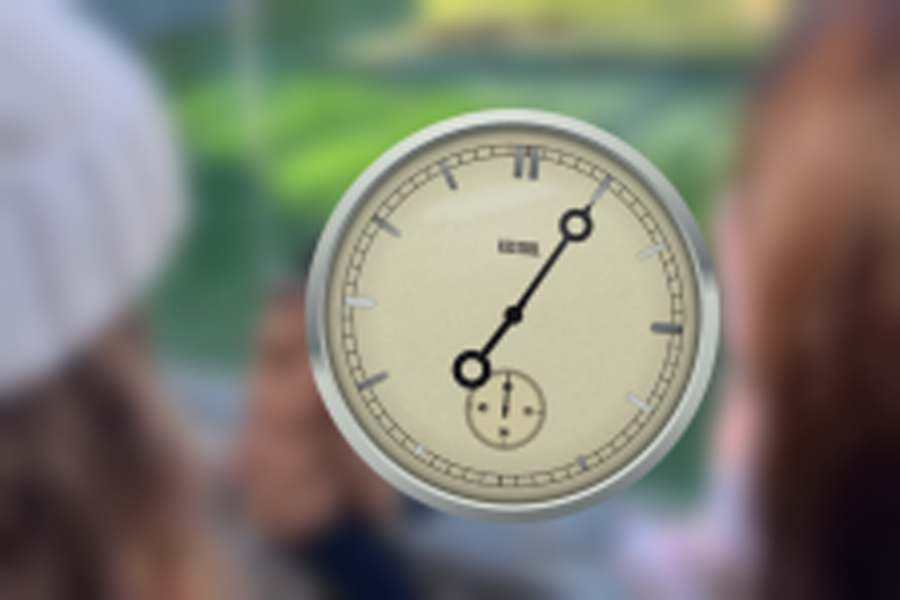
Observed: 7.05
